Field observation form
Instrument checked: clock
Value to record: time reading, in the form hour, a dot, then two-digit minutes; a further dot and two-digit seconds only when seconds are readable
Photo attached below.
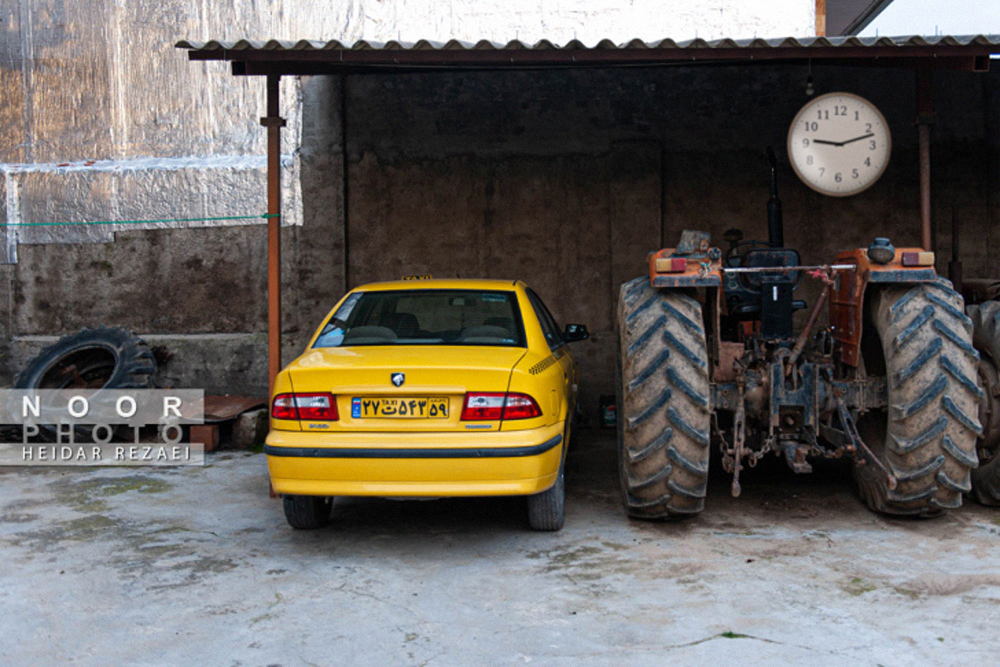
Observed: 9.12
